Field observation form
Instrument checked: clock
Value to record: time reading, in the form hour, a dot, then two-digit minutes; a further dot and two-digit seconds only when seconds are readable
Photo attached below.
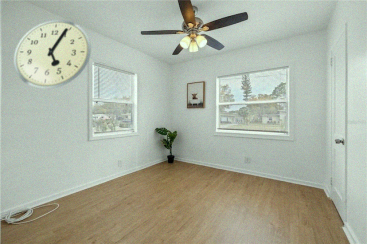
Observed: 5.04
